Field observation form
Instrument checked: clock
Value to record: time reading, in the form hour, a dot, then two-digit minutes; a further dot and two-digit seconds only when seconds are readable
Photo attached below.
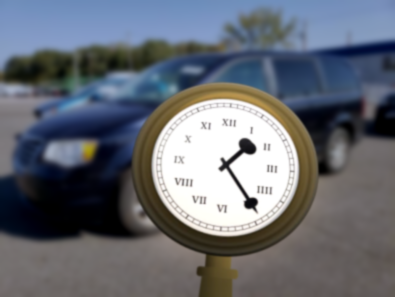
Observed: 1.24
